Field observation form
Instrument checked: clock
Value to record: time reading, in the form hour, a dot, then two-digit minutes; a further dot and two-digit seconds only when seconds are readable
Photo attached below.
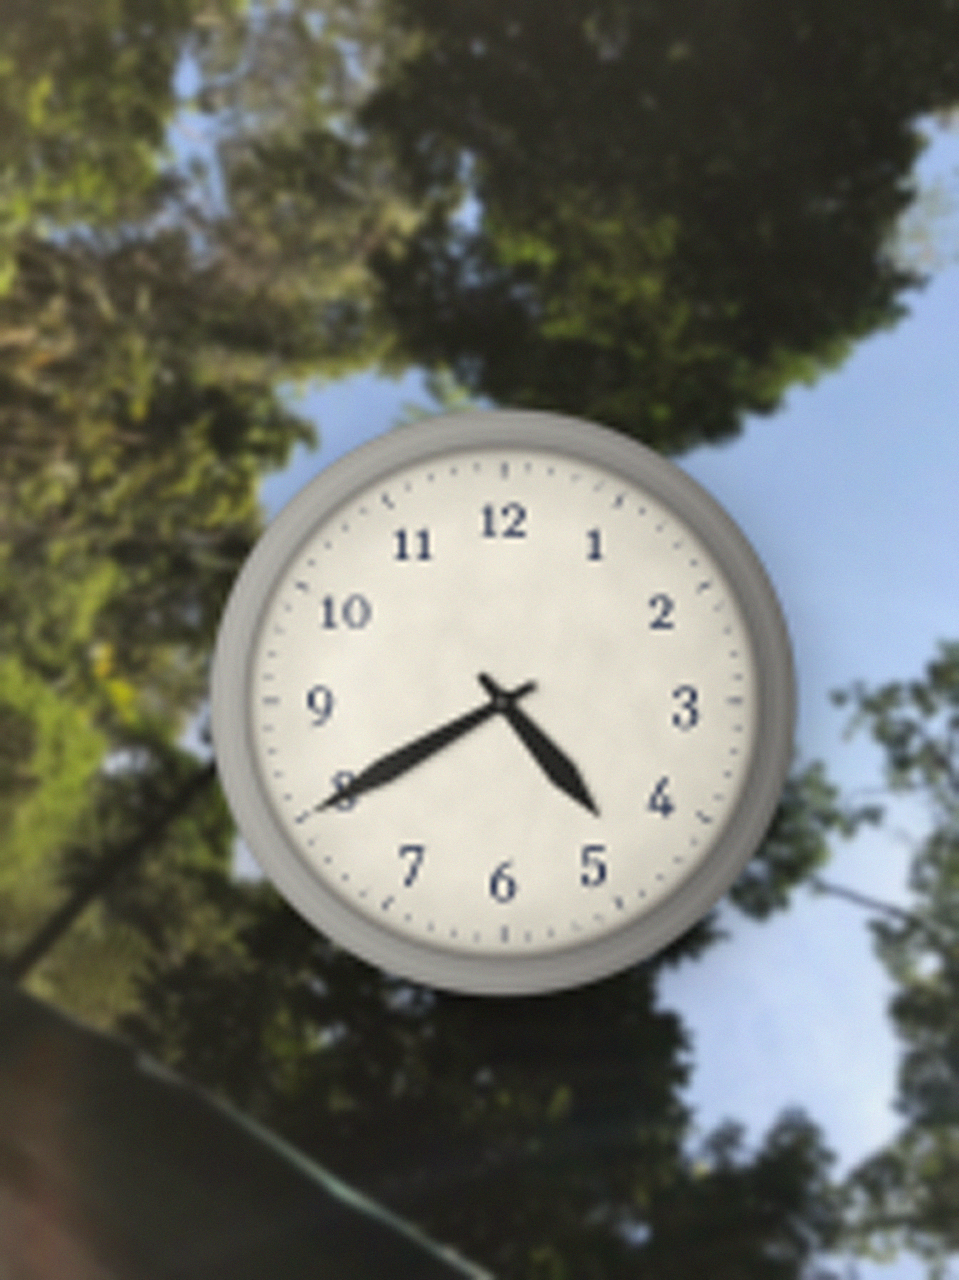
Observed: 4.40
